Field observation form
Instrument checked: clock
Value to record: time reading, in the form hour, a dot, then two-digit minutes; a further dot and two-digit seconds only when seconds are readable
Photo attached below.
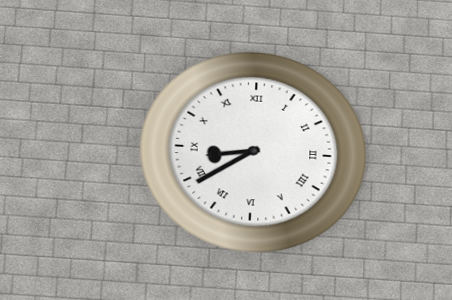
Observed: 8.39
